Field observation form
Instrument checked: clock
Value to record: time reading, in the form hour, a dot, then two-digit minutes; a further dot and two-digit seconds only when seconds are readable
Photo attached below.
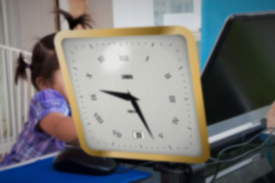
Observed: 9.27
